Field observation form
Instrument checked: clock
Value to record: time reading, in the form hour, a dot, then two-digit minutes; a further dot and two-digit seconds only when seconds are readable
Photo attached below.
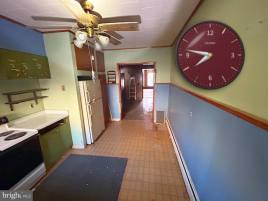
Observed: 7.47
